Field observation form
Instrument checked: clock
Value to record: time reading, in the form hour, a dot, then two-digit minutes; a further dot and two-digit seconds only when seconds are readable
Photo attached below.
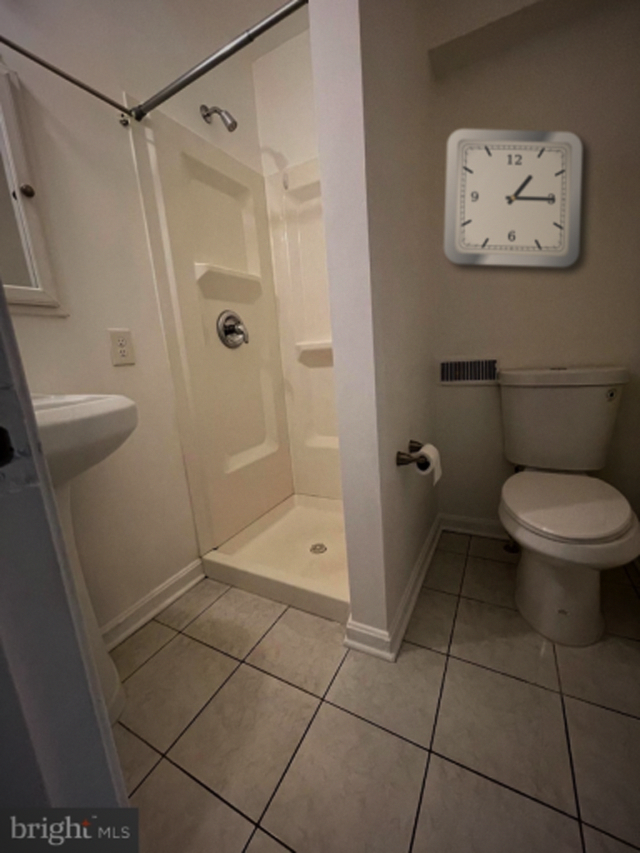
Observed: 1.15
